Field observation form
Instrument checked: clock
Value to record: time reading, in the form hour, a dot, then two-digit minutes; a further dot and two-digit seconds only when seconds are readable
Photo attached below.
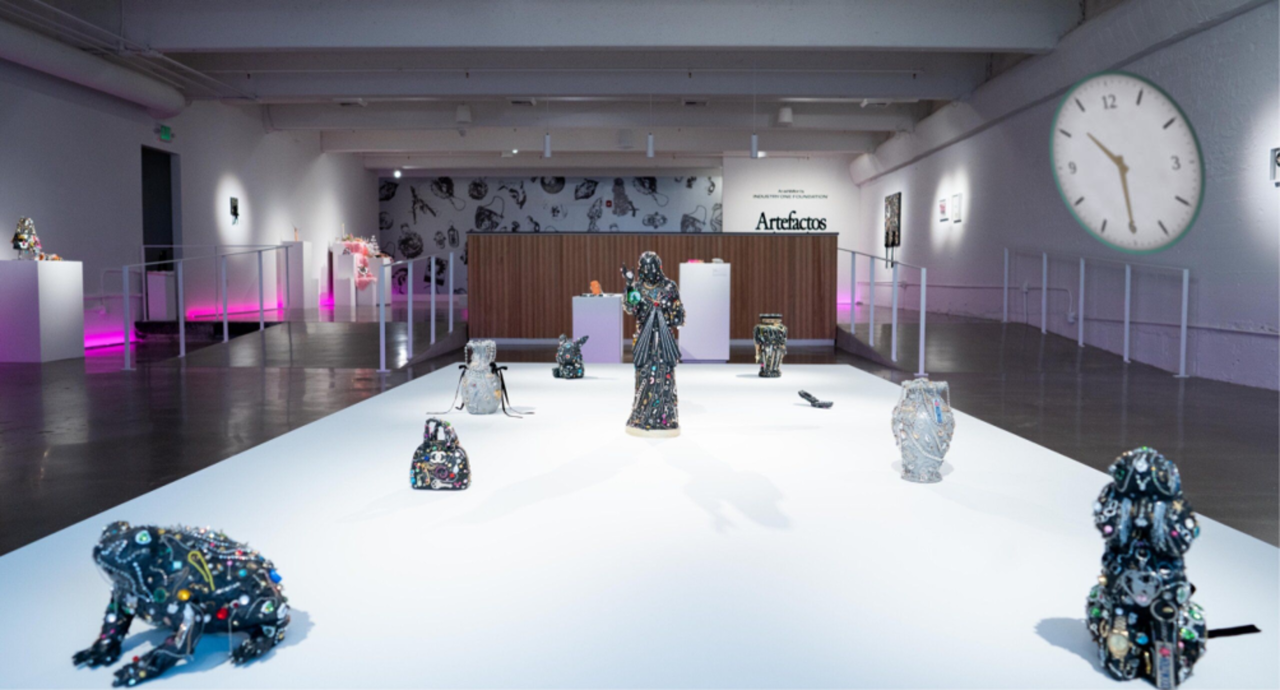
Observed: 10.30
